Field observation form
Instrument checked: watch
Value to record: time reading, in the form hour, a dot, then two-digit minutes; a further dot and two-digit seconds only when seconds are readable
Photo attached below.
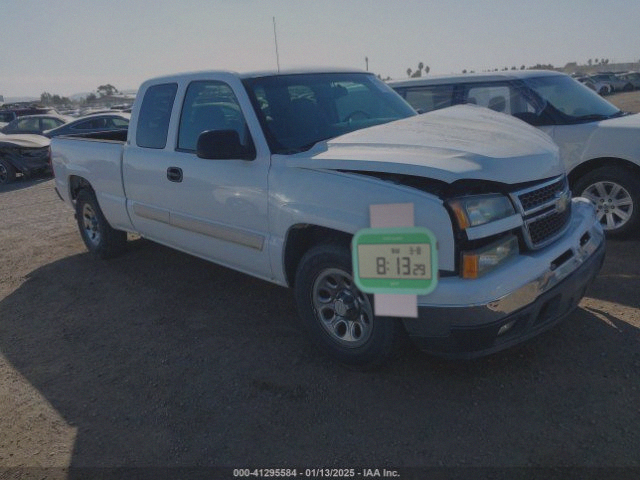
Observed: 8.13
